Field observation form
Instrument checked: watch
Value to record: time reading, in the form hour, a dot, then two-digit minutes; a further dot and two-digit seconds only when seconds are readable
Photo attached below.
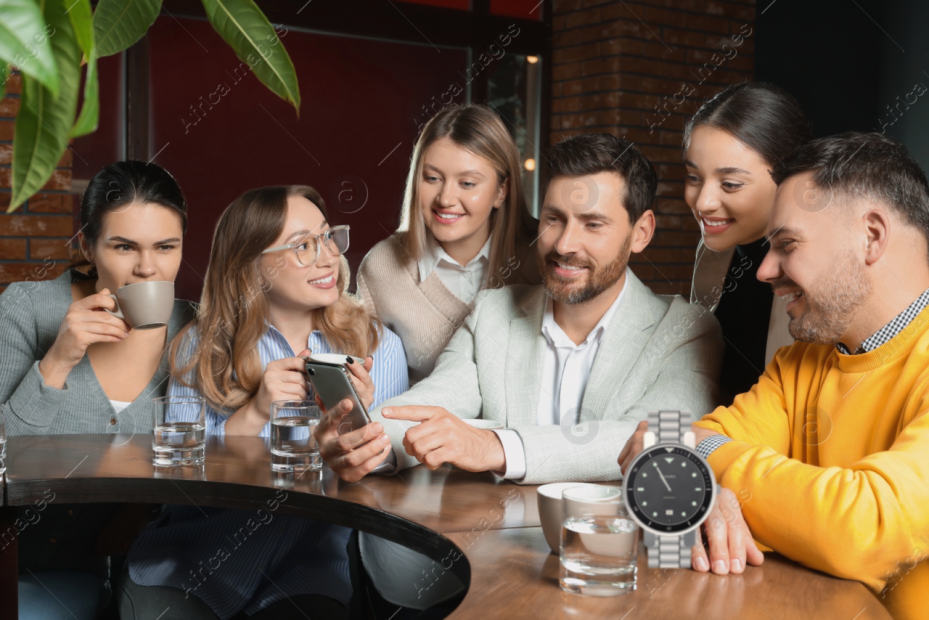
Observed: 10.55
